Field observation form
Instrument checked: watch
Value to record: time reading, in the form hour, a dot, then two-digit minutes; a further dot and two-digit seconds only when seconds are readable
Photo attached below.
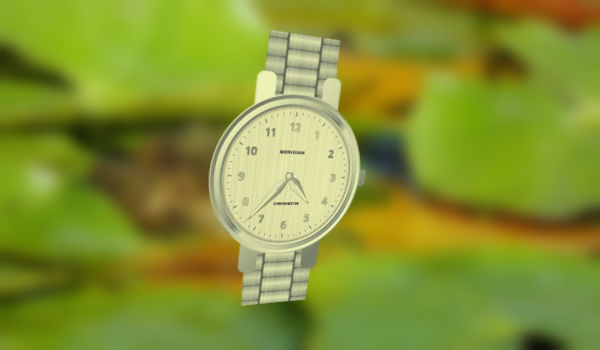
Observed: 4.37
